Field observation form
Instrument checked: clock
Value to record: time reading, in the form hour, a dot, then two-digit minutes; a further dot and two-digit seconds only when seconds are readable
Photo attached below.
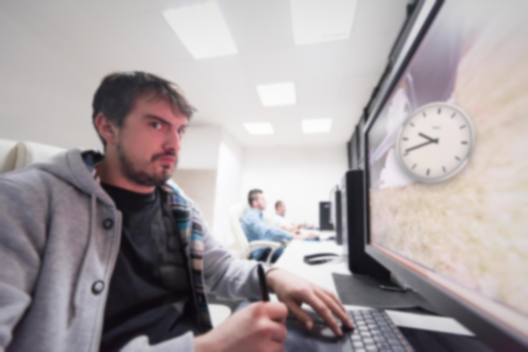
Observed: 9.41
